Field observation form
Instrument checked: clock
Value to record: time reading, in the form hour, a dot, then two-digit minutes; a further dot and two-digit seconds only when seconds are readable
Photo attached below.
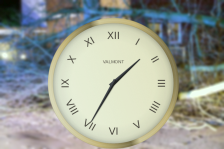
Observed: 1.35
